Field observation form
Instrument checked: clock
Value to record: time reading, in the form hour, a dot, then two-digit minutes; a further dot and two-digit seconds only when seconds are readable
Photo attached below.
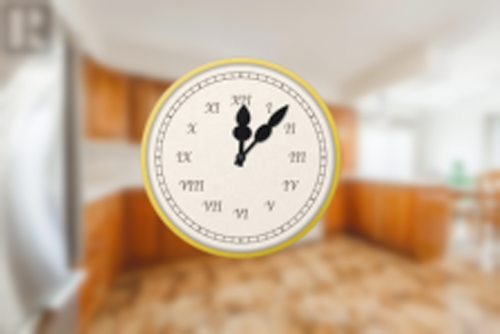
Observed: 12.07
